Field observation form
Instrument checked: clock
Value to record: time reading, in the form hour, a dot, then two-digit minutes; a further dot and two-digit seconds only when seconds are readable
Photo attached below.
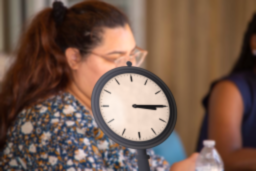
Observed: 3.15
